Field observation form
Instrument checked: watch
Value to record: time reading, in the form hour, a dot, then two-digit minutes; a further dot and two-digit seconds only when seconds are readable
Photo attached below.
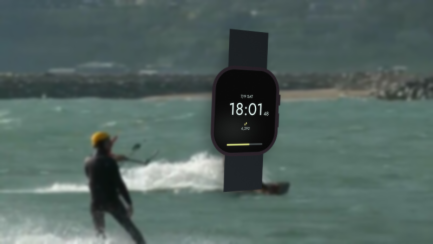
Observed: 18.01
